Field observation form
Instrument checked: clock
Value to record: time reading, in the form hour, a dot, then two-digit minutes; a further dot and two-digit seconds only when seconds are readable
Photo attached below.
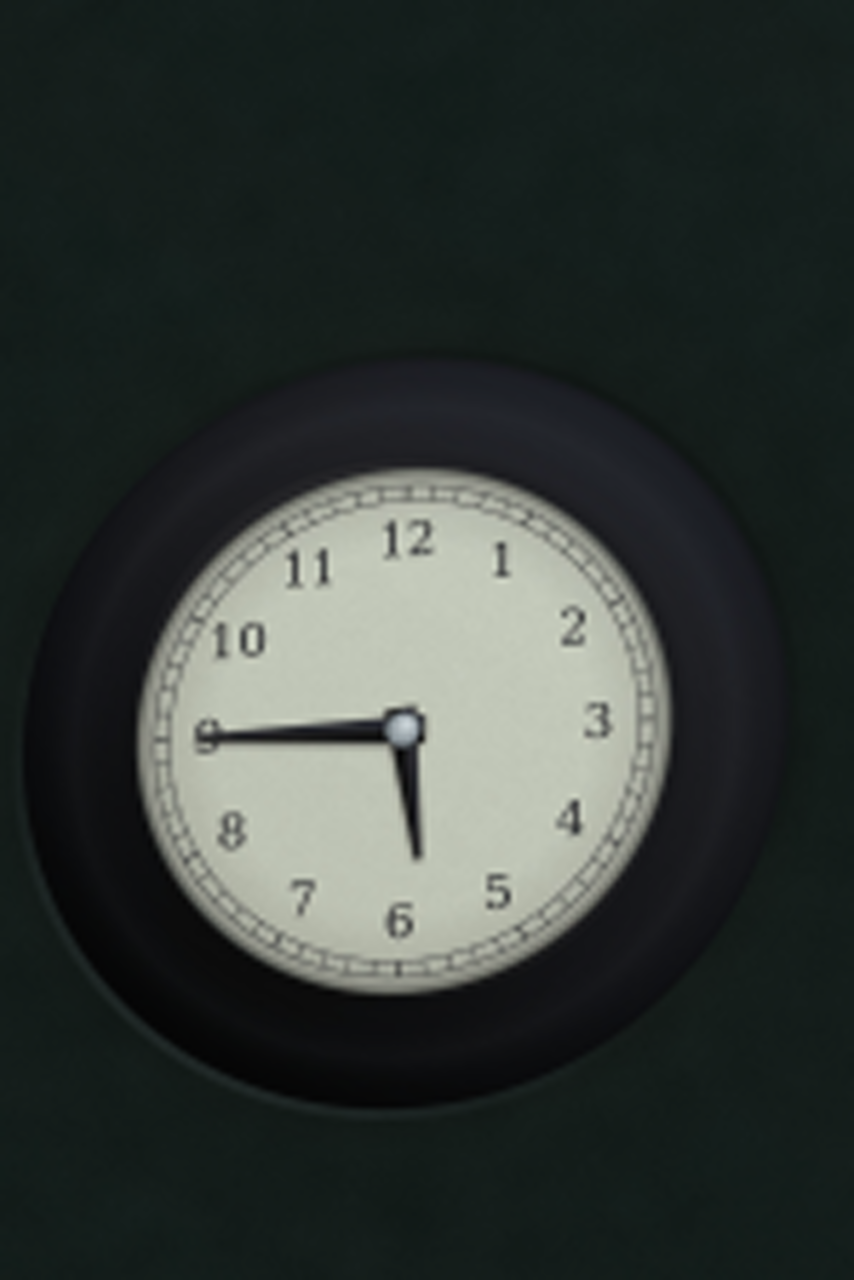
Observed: 5.45
